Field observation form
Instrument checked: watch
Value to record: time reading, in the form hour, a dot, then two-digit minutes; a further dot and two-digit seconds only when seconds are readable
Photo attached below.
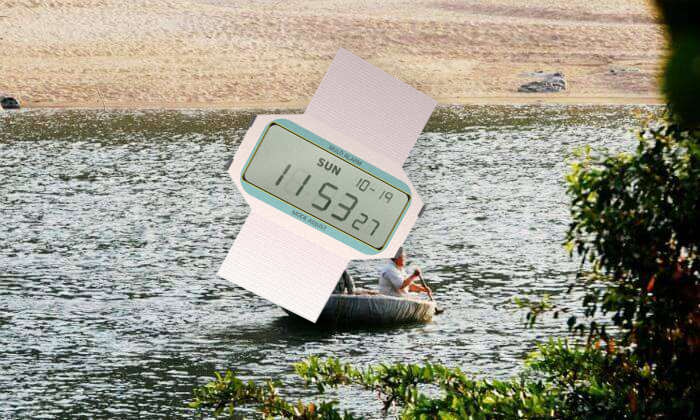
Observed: 11.53.27
